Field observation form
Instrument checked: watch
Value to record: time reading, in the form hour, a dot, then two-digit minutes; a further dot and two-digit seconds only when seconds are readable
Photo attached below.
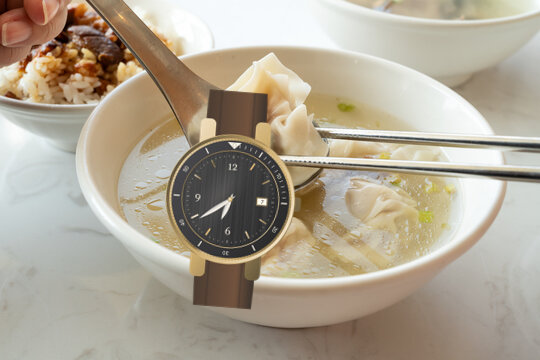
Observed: 6.39
